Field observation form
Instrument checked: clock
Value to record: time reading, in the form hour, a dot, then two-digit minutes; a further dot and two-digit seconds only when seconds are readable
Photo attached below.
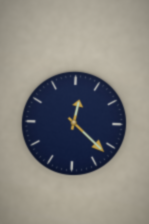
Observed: 12.22
